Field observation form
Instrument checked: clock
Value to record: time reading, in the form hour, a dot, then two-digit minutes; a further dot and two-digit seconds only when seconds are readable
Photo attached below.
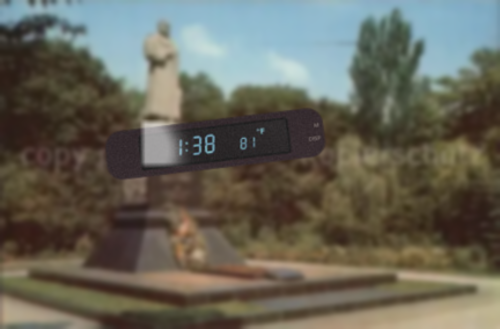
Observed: 1.38
